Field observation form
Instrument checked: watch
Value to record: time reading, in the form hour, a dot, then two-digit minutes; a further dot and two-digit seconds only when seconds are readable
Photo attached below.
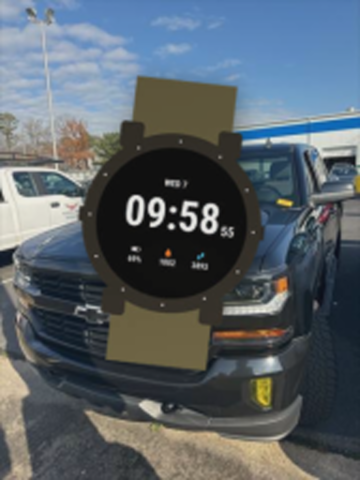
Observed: 9.58
